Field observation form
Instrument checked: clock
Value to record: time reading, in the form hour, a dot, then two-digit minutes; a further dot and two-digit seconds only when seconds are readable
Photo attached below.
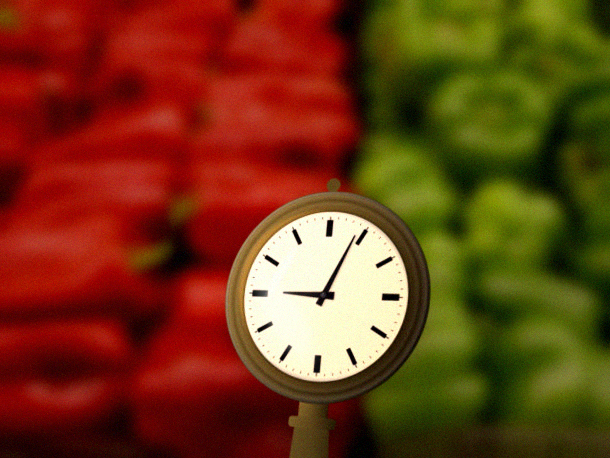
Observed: 9.04
